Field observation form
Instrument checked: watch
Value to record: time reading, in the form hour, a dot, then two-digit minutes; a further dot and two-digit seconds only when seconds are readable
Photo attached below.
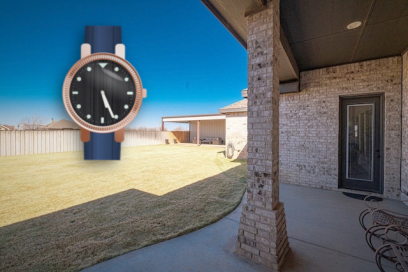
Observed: 5.26
